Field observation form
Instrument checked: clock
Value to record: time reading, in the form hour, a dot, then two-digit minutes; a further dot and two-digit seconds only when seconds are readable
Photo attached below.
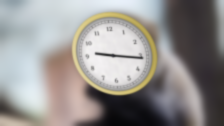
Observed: 9.16
